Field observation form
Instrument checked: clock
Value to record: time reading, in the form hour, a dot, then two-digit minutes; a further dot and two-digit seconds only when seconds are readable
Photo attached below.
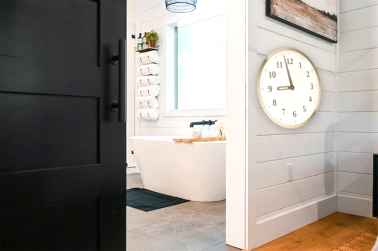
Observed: 8.58
